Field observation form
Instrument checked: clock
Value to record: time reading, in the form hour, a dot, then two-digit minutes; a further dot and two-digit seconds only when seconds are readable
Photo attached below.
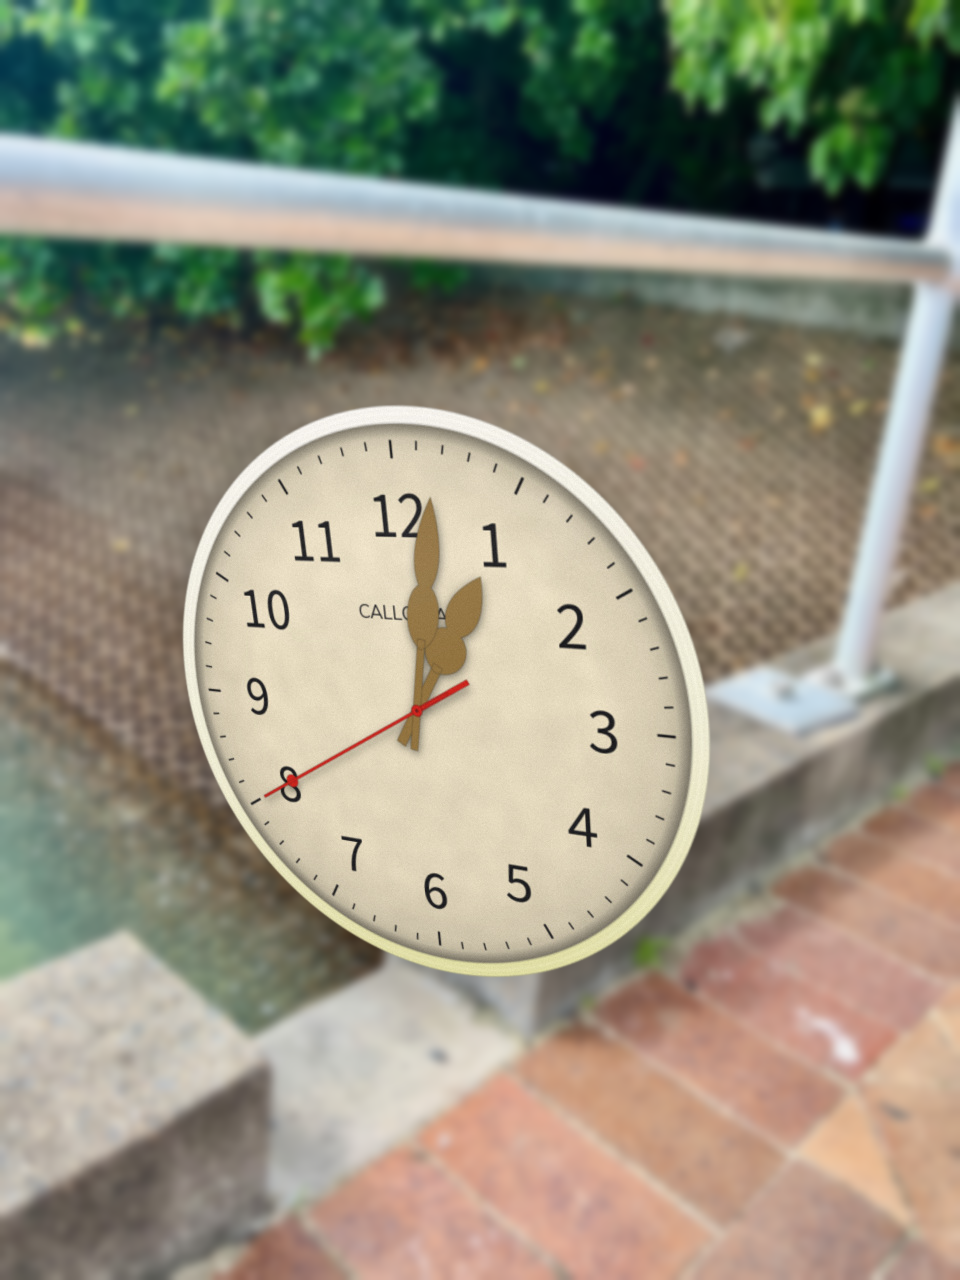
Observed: 1.01.40
